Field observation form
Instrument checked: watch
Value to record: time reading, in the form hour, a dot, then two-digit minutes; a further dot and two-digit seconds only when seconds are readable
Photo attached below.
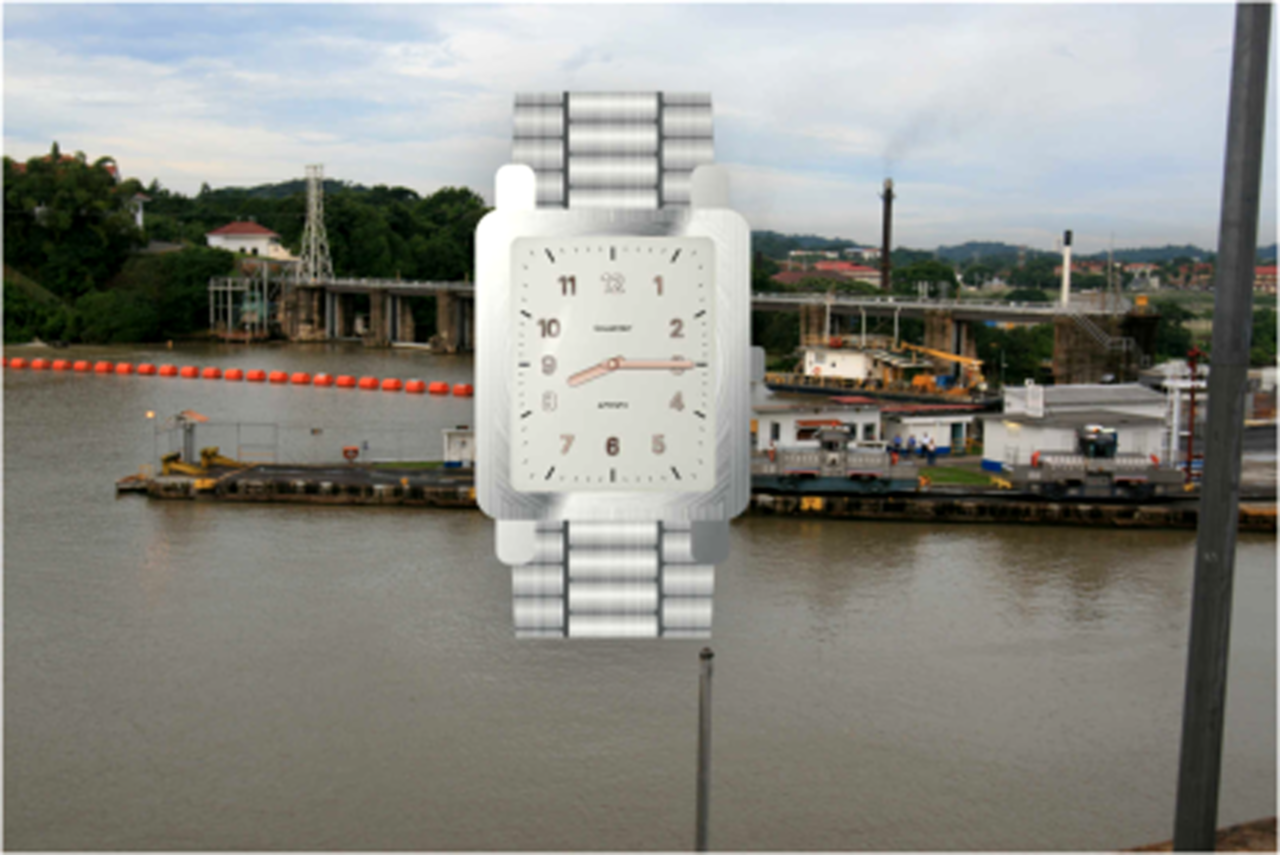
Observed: 8.15
